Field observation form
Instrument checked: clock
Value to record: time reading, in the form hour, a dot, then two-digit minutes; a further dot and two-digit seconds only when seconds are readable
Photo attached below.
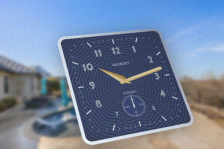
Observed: 10.13
